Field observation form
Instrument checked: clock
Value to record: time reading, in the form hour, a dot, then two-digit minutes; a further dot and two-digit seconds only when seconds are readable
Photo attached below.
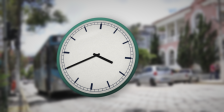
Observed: 3.40
